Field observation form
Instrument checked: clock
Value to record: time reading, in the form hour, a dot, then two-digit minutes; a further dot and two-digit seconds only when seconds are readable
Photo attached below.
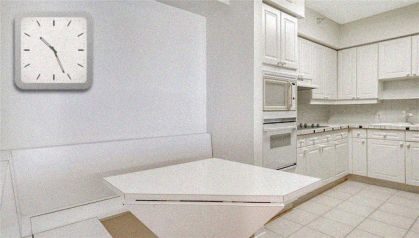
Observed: 10.26
